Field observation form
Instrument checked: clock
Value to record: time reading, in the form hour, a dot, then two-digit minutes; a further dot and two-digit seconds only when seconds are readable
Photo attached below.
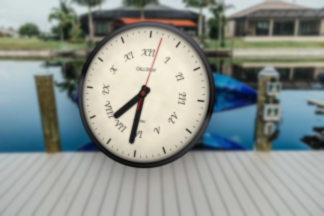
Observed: 7.31.02
